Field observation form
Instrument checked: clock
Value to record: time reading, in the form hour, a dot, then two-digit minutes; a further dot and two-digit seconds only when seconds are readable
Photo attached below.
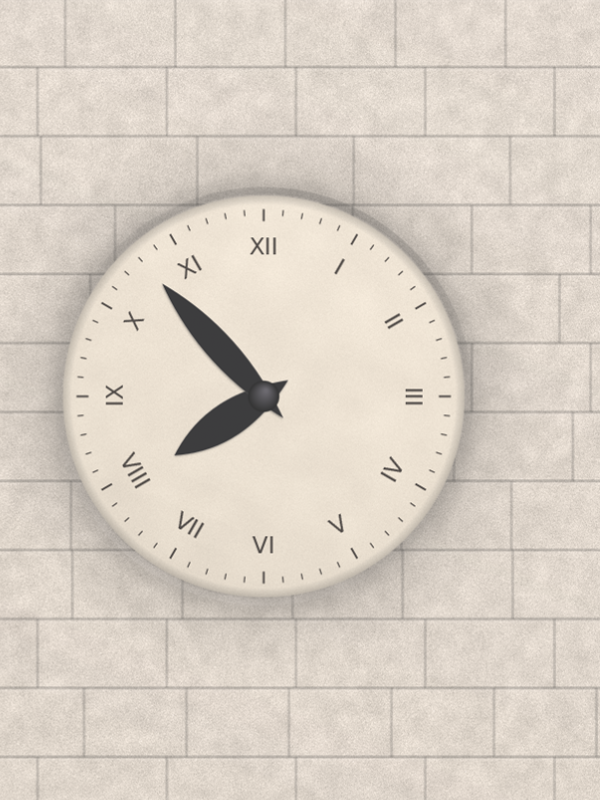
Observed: 7.53
